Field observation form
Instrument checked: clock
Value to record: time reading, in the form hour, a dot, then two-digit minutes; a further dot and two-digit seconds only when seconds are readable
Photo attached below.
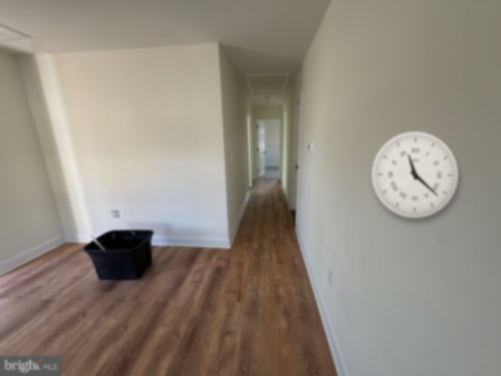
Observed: 11.22
